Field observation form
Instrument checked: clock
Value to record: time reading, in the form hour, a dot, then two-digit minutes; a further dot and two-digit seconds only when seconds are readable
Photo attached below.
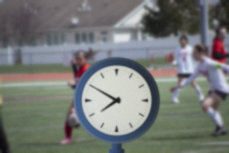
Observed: 7.50
